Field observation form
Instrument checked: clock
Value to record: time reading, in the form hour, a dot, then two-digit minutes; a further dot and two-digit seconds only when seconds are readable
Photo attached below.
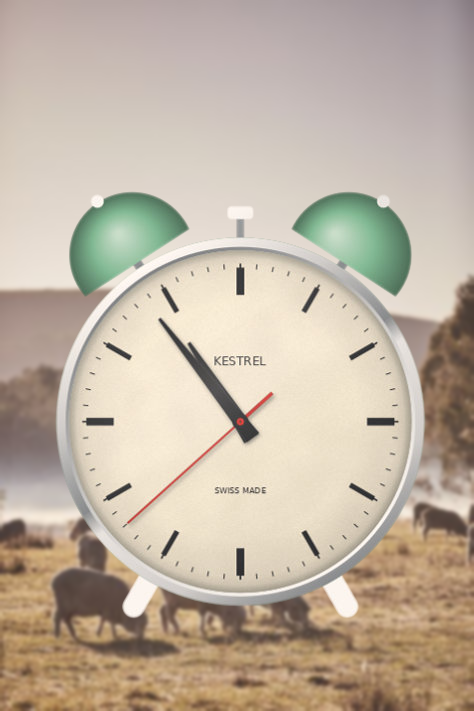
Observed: 10.53.38
